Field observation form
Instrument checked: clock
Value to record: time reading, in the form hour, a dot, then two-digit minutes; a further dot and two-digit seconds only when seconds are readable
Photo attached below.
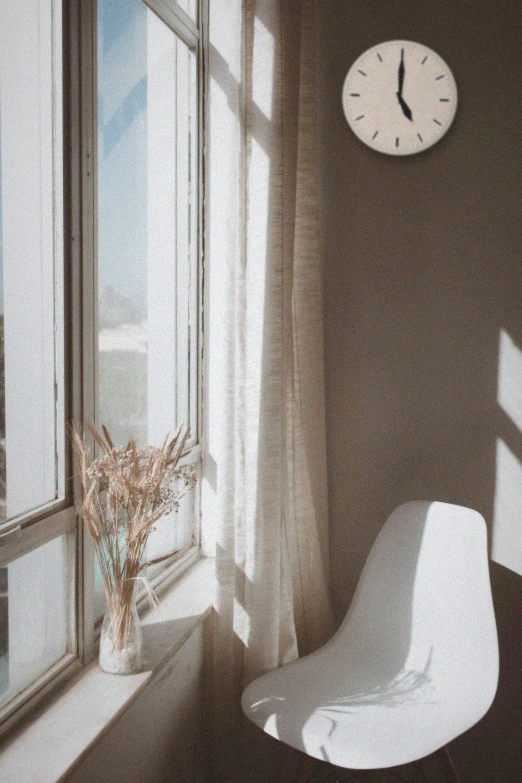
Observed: 5.00
